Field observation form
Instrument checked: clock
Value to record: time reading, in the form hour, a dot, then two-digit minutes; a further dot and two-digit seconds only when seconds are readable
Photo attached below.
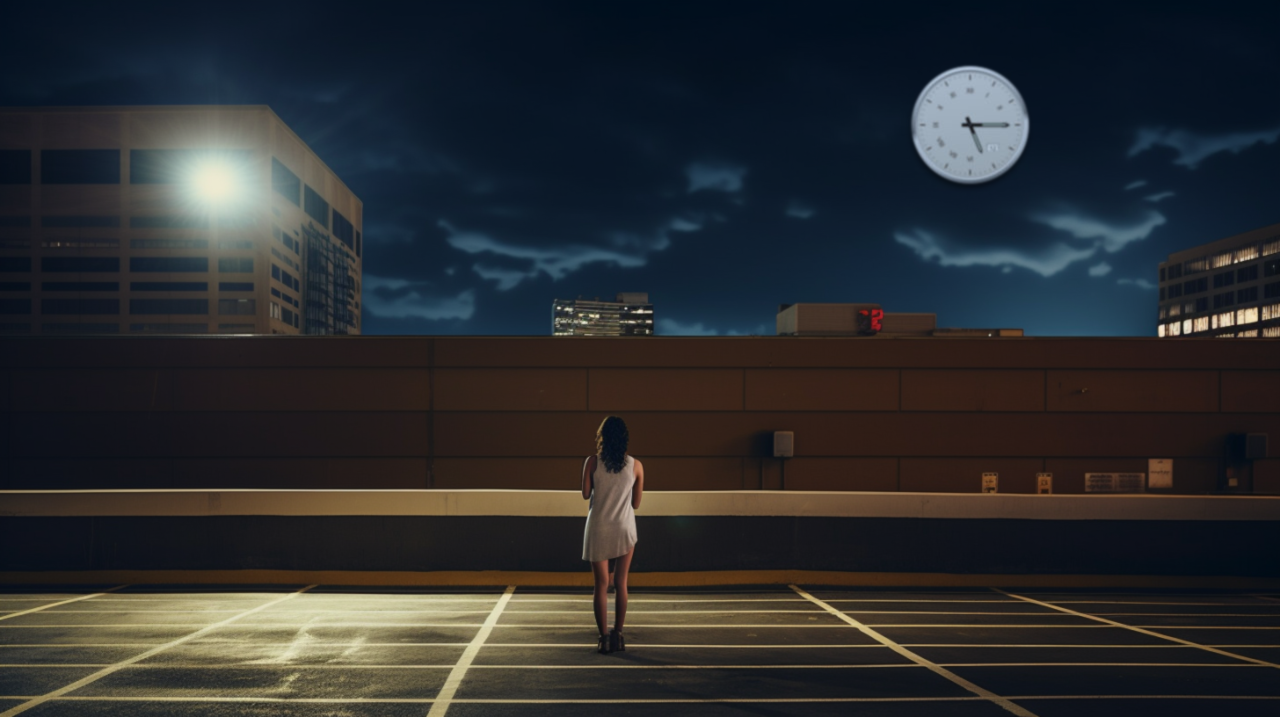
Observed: 5.15
